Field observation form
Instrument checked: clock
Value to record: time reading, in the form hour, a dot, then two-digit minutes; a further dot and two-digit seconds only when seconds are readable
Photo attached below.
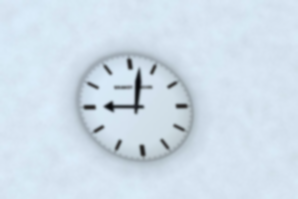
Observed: 9.02
